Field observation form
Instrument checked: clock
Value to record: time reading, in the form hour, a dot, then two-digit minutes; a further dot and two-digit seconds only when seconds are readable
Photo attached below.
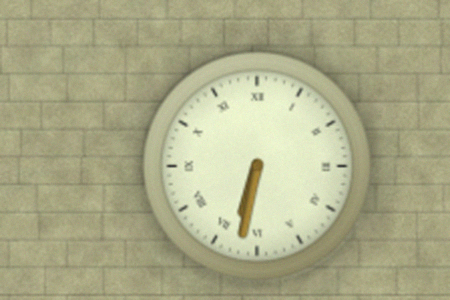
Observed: 6.32
